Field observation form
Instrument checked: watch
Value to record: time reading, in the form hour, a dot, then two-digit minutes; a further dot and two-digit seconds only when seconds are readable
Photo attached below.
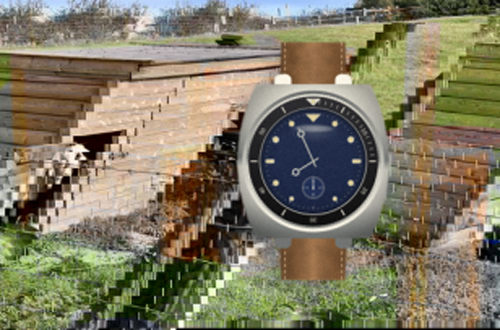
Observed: 7.56
